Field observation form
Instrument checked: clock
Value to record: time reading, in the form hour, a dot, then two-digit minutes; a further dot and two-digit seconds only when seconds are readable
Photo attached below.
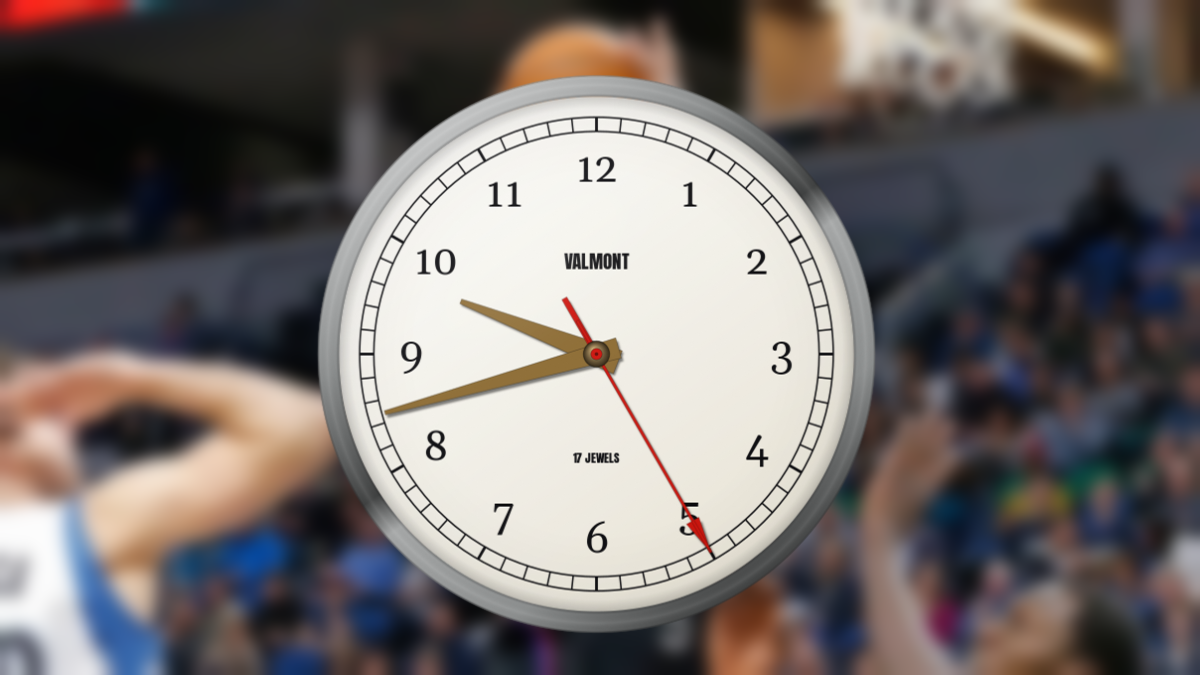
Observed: 9.42.25
